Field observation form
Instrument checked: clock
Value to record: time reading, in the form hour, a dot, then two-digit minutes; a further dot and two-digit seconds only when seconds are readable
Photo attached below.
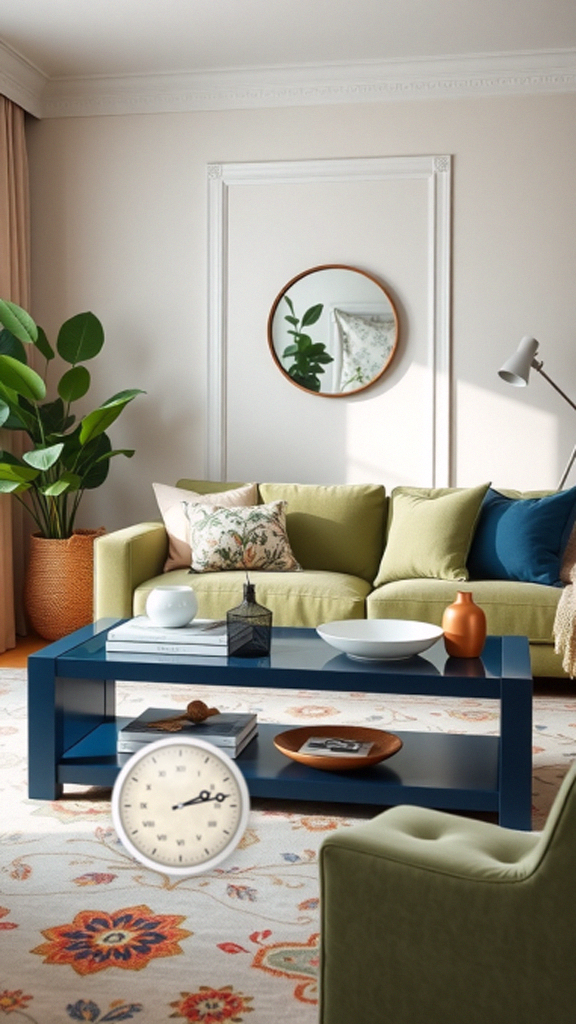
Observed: 2.13
